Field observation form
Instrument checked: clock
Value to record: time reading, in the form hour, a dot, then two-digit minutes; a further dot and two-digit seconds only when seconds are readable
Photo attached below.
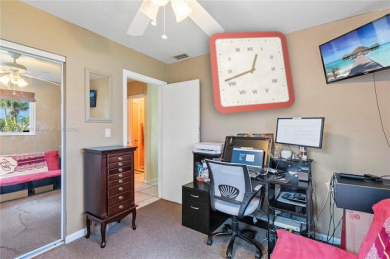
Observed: 12.42
